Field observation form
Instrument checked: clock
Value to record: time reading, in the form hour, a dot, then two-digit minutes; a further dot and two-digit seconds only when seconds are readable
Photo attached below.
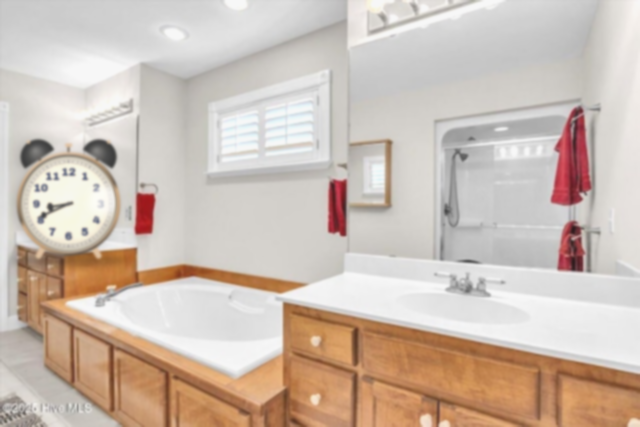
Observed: 8.41
